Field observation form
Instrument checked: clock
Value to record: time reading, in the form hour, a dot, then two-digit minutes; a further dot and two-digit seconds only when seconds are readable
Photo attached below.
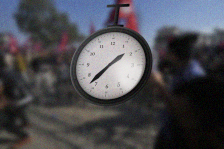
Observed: 1.37
